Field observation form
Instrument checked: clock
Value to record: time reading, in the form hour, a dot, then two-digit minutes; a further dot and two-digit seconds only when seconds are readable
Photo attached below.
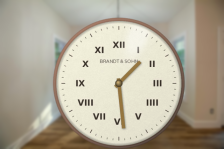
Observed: 1.29
